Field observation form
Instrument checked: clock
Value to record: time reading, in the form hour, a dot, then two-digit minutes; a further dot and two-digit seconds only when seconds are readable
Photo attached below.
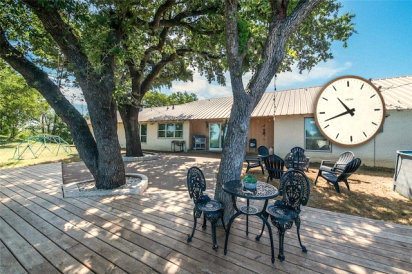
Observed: 10.42
